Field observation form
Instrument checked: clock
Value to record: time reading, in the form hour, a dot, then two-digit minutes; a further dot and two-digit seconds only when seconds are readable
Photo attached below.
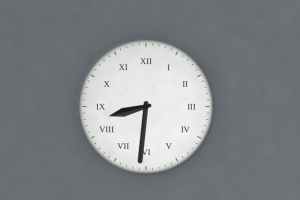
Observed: 8.31
